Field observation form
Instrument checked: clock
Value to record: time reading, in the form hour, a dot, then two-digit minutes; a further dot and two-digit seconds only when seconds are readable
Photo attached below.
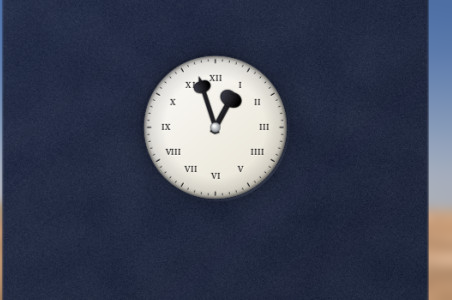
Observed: 12.57
